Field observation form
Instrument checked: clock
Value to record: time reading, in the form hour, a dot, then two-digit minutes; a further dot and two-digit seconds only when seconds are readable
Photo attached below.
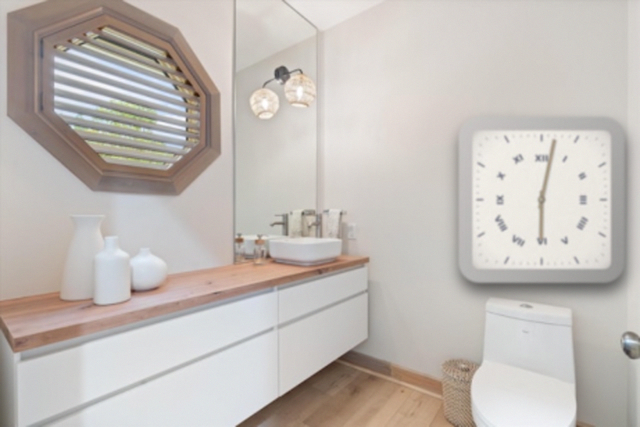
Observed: 6.02
